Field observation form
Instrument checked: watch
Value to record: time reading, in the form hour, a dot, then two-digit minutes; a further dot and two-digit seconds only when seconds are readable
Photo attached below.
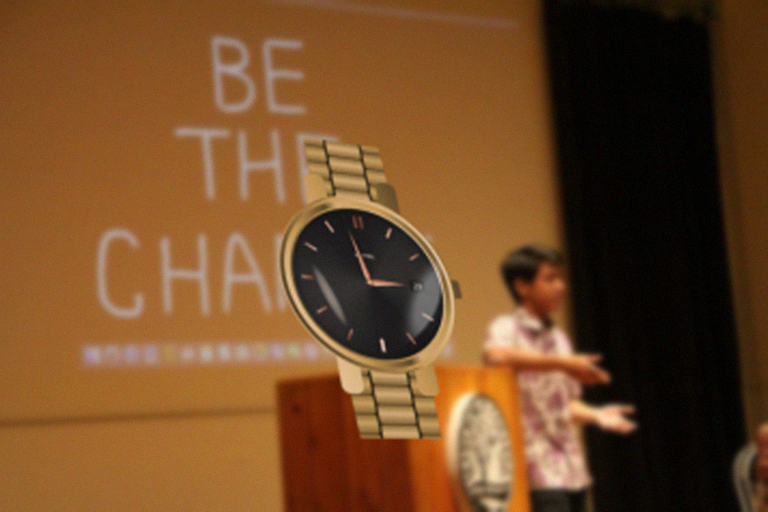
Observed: 2.58
